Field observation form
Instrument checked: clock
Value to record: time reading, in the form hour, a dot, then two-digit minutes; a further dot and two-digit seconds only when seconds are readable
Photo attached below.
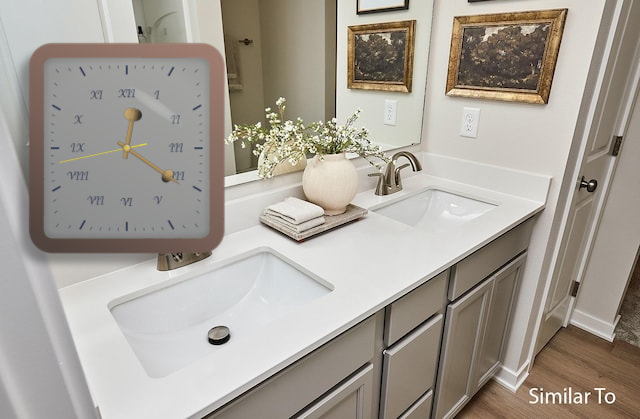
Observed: 12.20.43
